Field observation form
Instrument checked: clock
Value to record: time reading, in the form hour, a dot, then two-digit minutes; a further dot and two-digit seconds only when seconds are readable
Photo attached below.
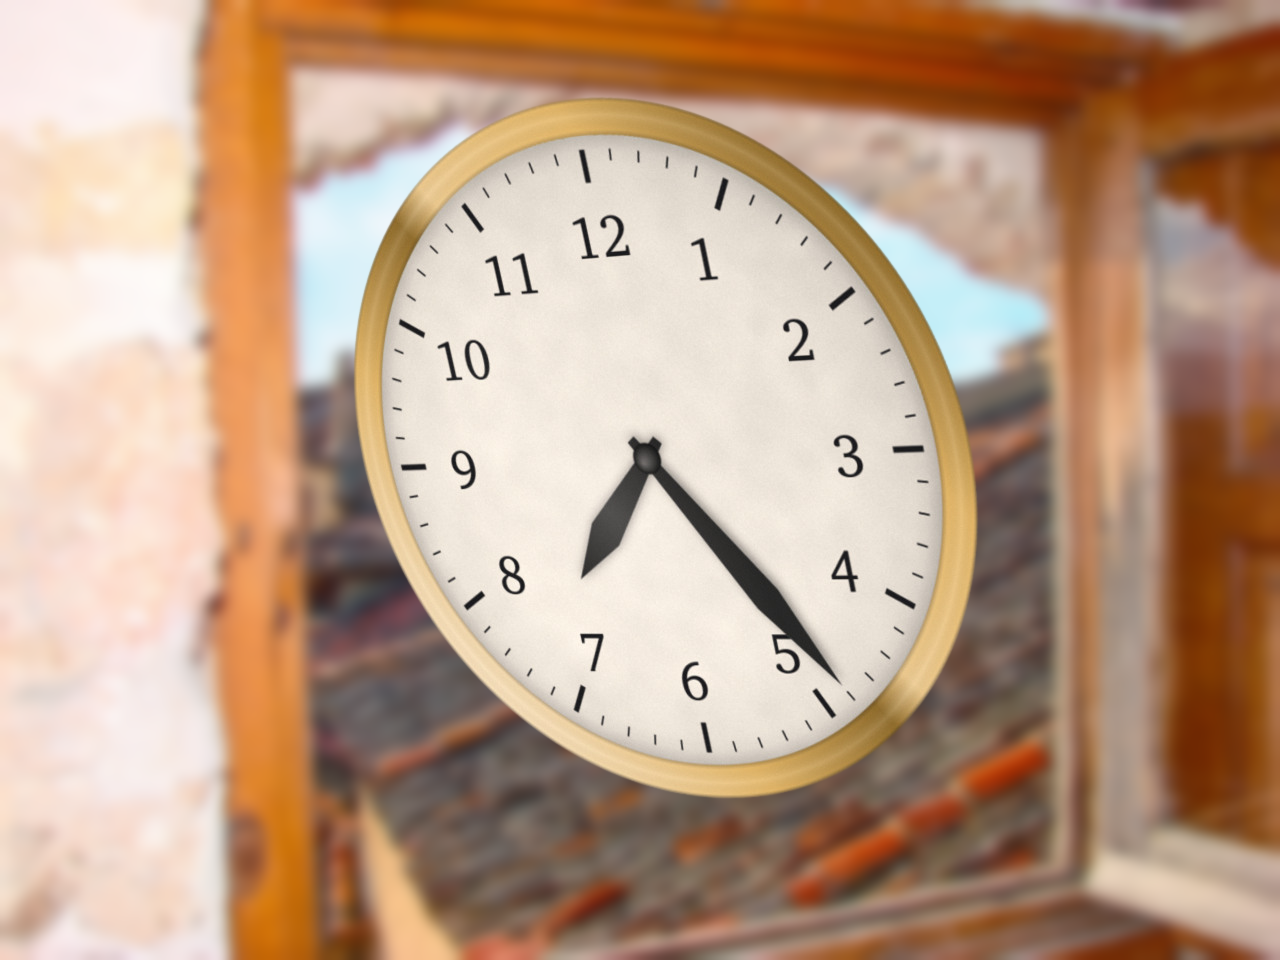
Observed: 7.24
